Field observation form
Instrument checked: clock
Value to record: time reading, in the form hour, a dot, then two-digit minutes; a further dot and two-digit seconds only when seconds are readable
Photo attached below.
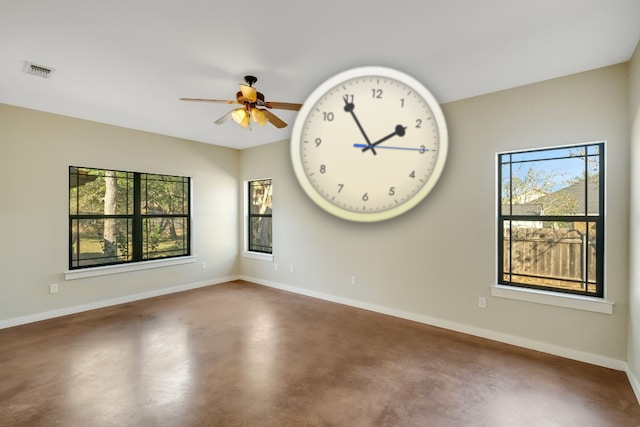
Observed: 1.54.15
